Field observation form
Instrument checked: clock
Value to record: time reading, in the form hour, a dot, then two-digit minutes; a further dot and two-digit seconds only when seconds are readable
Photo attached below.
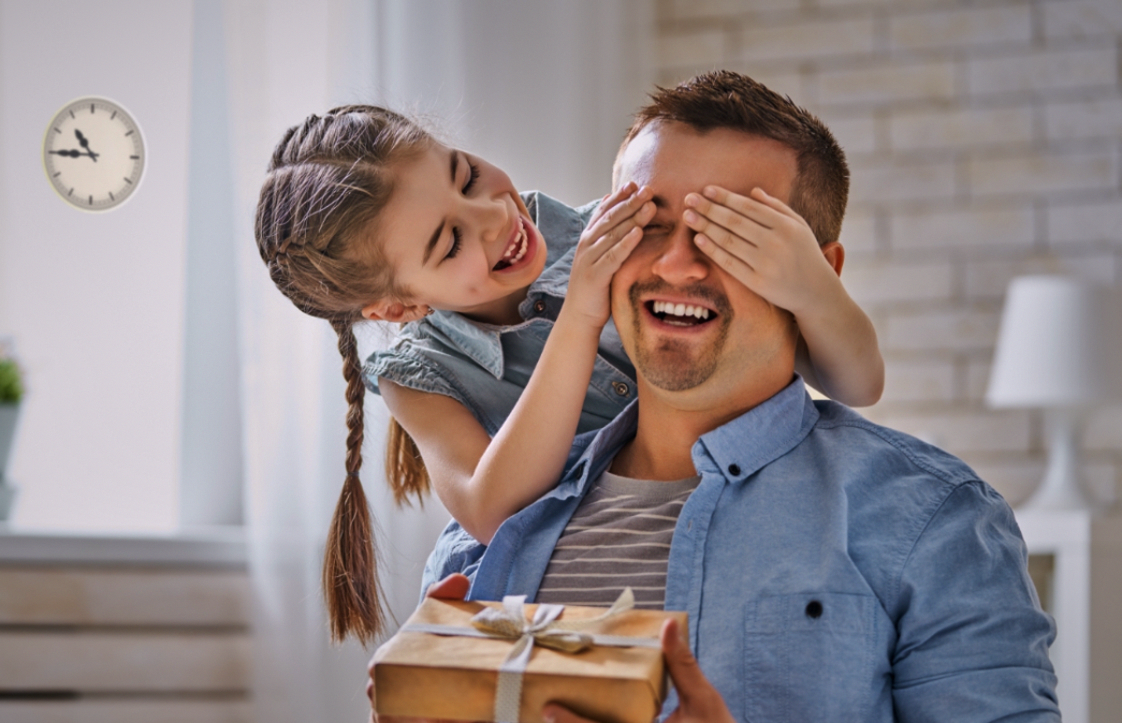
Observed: 10.45
